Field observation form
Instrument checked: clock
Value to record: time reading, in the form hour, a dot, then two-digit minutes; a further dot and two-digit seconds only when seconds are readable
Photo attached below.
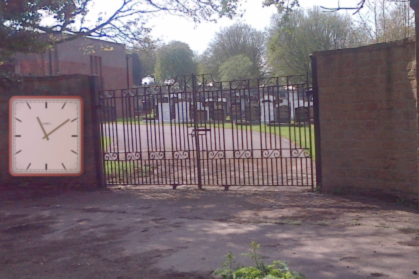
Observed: 11.09
